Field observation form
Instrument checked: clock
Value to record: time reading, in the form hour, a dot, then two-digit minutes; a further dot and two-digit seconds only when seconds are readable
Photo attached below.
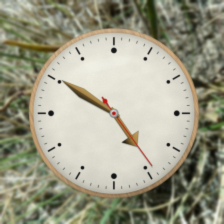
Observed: 4.50.24
